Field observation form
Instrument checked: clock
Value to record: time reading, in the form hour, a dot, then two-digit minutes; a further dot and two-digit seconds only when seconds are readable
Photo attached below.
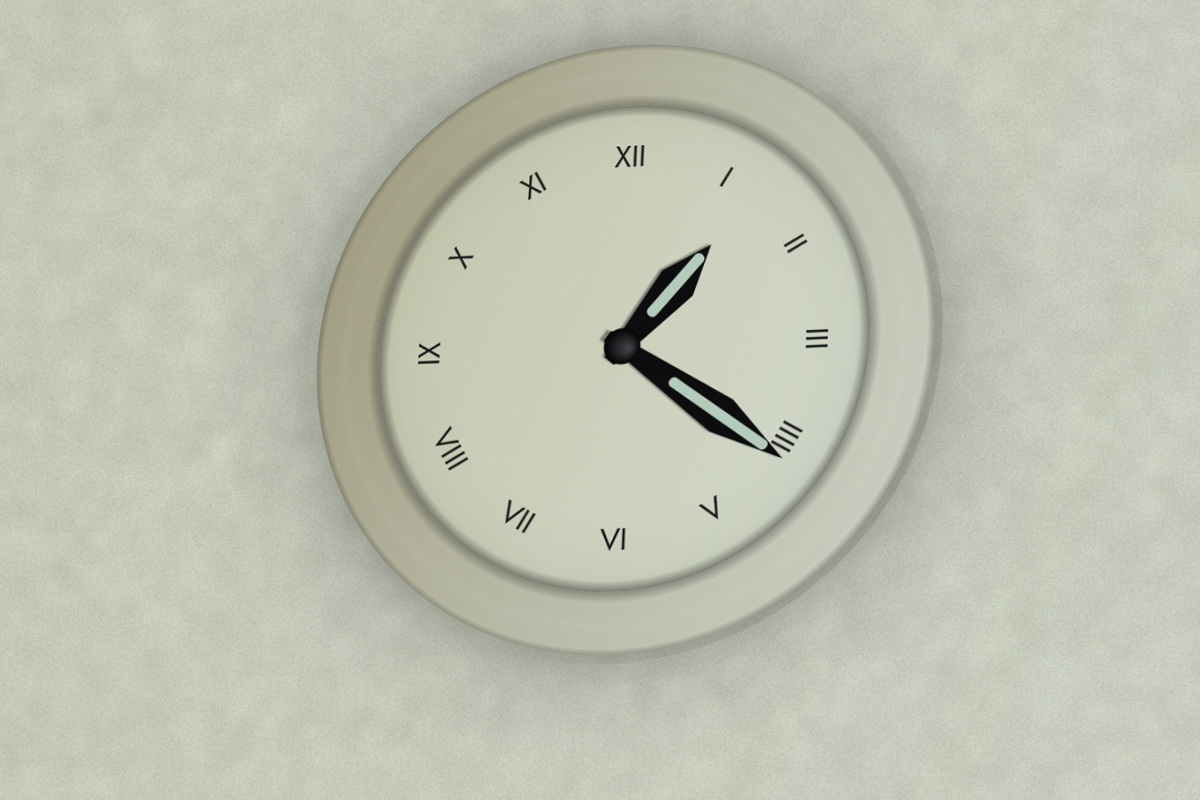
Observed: 1.21
